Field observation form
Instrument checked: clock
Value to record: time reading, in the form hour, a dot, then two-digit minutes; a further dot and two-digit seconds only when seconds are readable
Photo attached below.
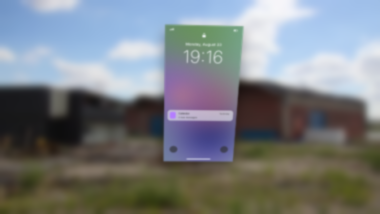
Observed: 19.16
